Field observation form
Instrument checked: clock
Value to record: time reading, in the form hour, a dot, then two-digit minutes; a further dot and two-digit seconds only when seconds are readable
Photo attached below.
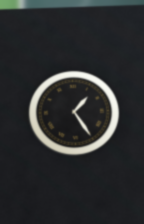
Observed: 1.25
